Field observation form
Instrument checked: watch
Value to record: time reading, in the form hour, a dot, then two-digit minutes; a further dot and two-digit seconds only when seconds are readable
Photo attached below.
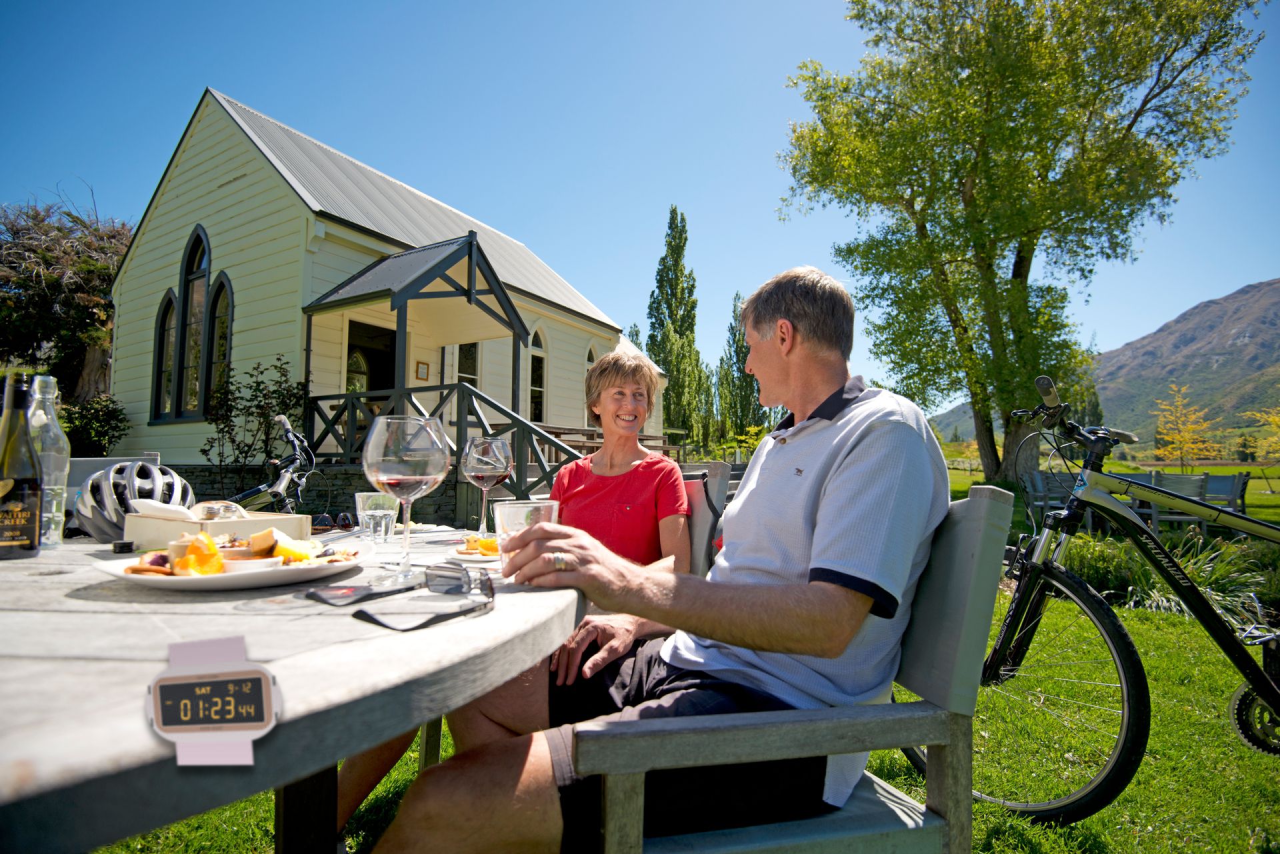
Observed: 1.23.44
